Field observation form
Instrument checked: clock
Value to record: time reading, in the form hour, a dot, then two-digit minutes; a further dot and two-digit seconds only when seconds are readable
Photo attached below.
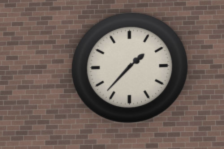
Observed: 1.37
